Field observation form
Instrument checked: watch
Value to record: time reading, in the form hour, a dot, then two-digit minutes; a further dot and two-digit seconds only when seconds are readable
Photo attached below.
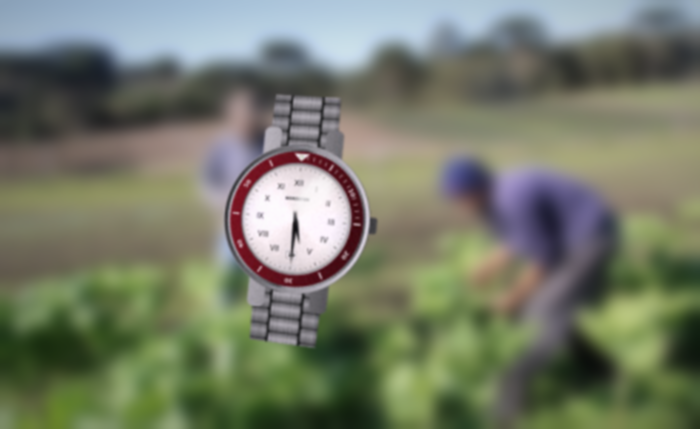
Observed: 5.30
